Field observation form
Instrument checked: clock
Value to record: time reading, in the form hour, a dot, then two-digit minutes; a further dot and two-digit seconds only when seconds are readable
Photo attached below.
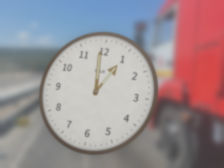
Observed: 12.59
